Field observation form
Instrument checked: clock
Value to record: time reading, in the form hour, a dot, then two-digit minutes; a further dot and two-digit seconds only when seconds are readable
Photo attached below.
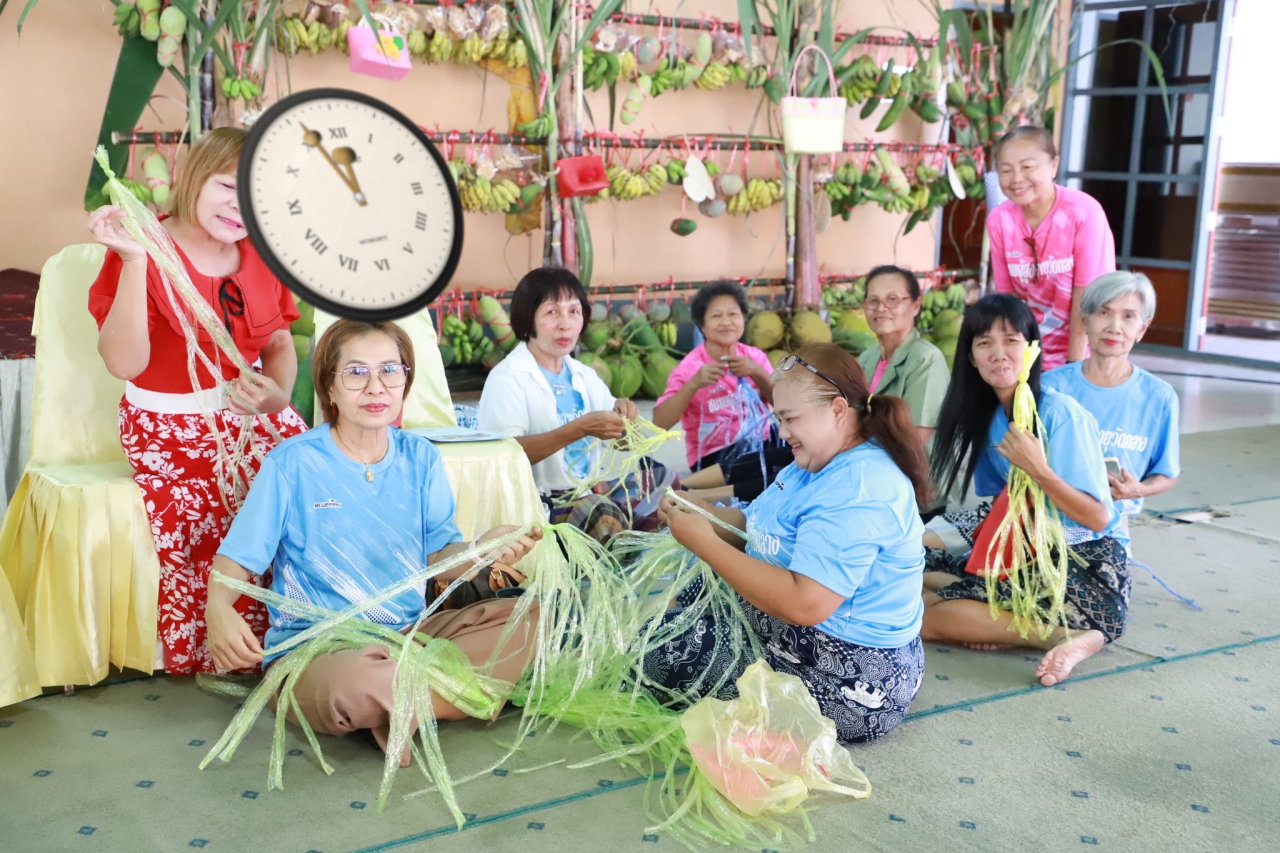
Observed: 11.56
